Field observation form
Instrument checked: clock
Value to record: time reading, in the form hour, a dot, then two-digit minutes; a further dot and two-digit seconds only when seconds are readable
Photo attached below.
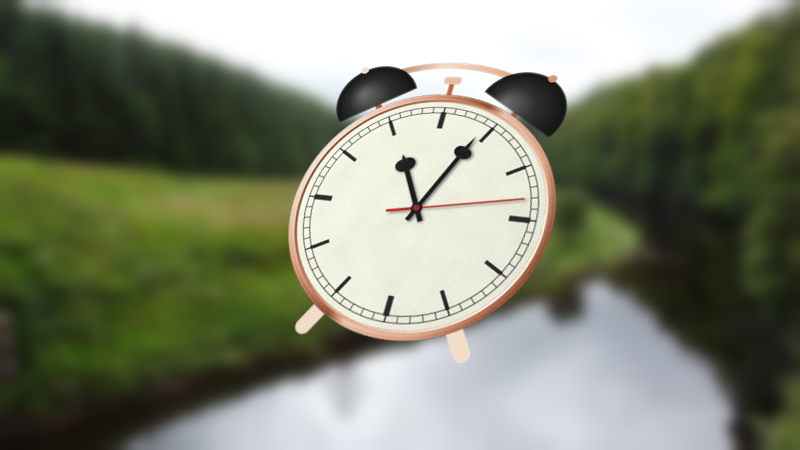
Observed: 11.04.13
